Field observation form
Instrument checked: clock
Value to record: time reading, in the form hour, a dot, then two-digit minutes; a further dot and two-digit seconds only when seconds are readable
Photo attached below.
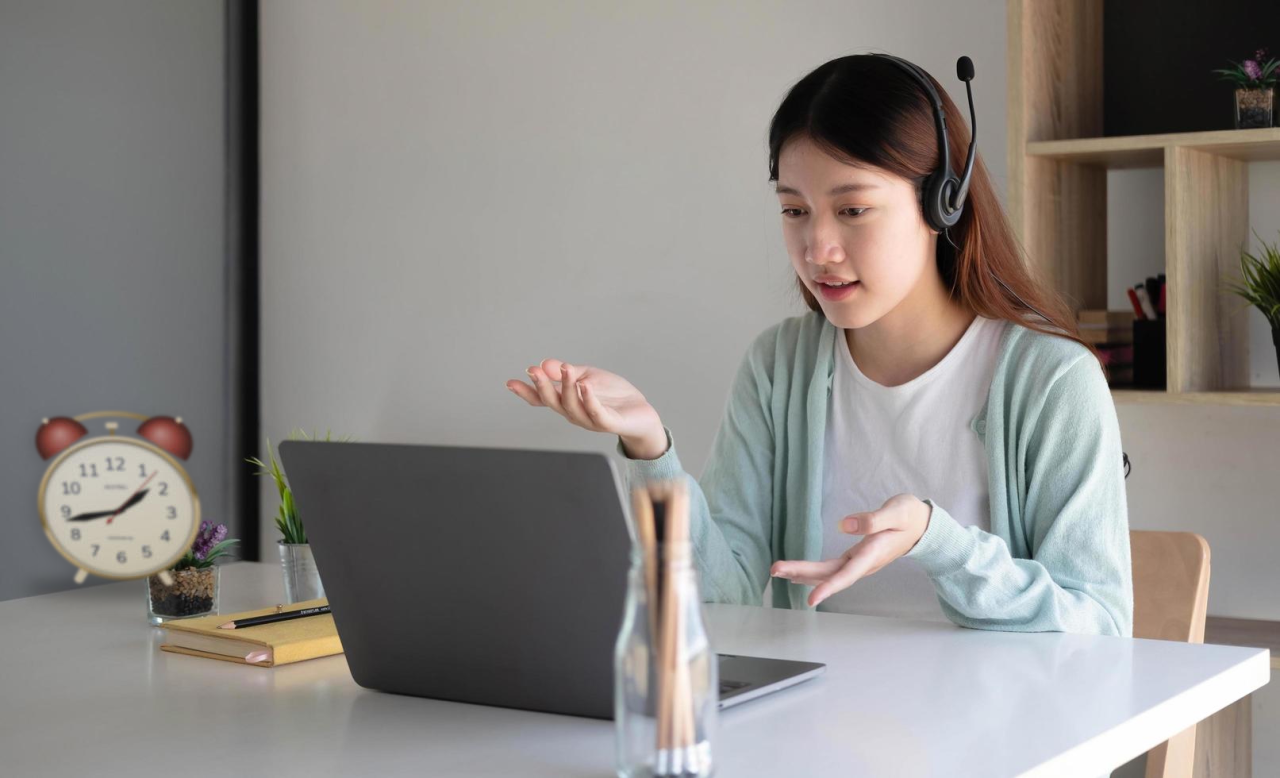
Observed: 1.43.07
